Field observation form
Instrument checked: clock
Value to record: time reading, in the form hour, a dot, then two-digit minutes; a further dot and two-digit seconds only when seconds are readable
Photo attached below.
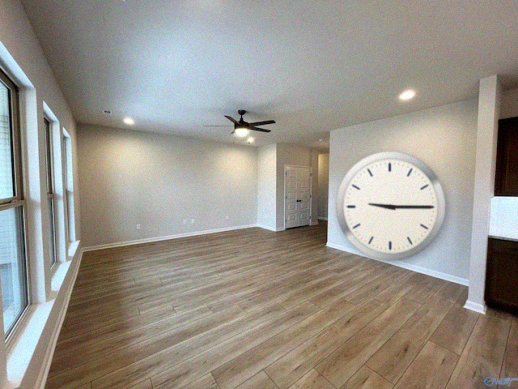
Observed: 9.15
